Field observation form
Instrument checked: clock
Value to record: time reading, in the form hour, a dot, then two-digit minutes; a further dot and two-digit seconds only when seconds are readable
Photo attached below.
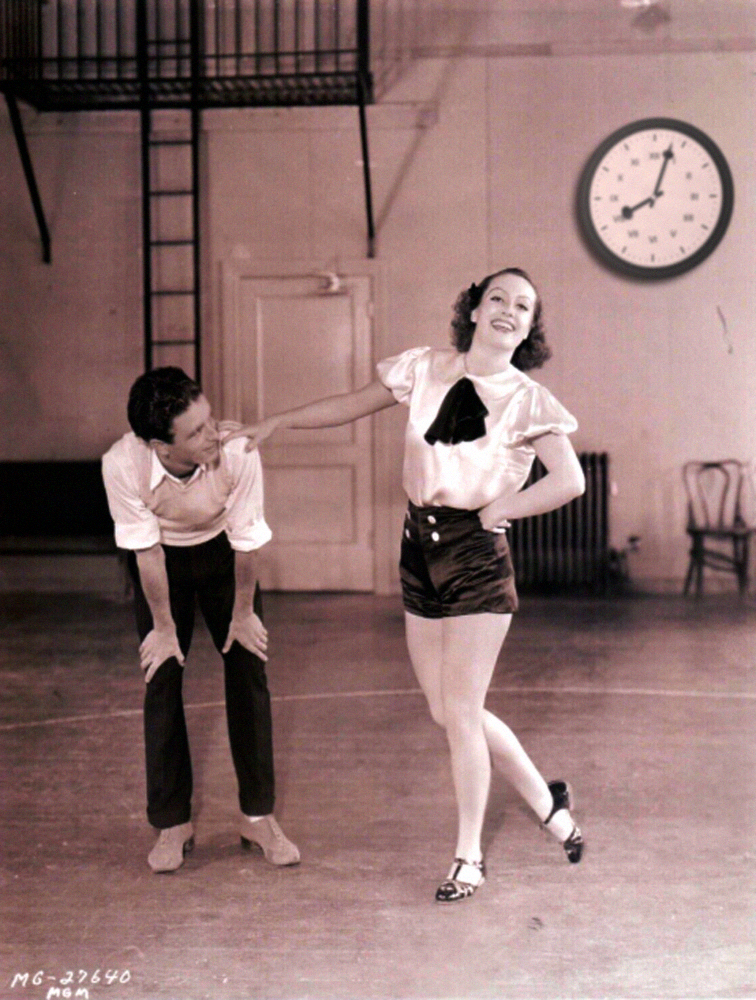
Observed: 8.03
